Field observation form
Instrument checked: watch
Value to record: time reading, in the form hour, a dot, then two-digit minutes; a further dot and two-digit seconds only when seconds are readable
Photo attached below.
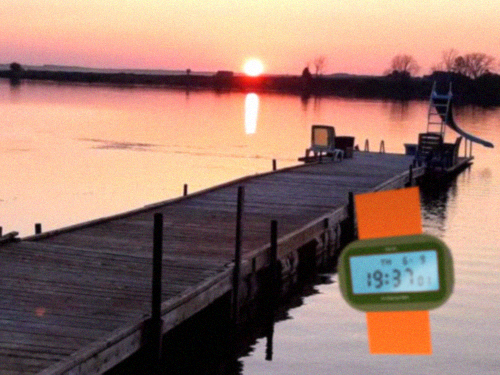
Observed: 19.37
